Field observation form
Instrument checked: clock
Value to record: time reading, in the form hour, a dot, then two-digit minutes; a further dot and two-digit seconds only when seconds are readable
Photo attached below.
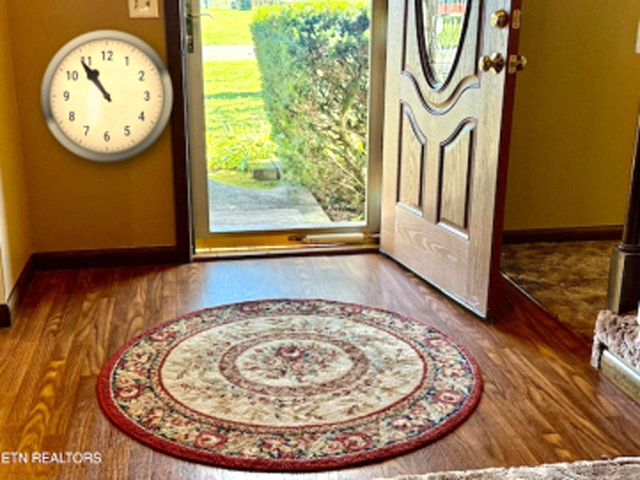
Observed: 10.54
